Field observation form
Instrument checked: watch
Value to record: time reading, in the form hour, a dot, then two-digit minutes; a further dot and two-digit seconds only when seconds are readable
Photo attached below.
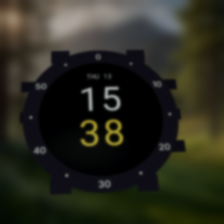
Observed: 15.38
